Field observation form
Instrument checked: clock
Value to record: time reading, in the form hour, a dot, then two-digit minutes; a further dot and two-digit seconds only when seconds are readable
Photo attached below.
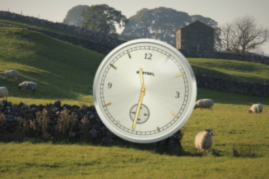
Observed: 11.31
